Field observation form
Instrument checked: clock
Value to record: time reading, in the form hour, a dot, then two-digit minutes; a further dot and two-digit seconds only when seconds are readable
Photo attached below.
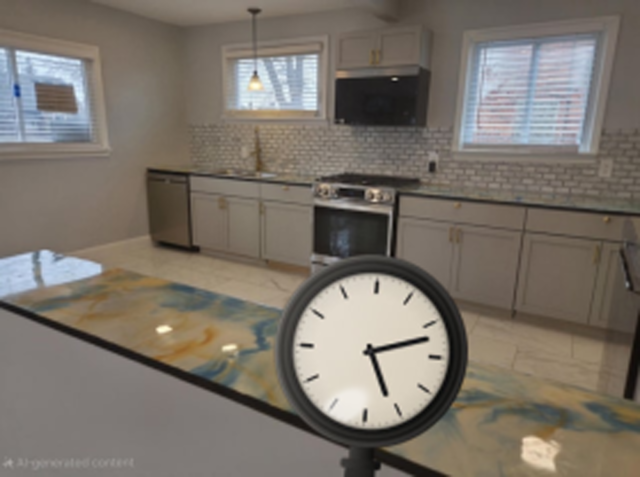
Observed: 5.12
